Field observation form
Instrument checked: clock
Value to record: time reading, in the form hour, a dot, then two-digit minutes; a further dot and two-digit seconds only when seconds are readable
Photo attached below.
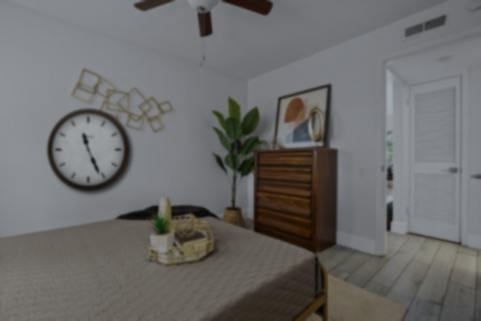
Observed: 11.26
